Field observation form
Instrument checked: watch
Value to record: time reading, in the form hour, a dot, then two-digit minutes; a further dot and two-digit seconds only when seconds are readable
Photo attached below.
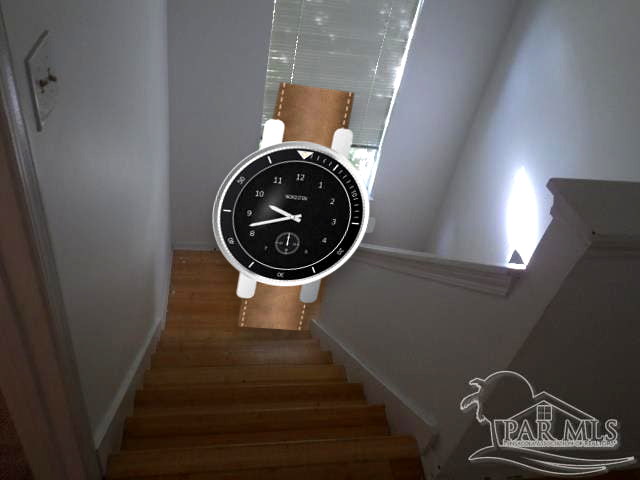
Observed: 9.42
